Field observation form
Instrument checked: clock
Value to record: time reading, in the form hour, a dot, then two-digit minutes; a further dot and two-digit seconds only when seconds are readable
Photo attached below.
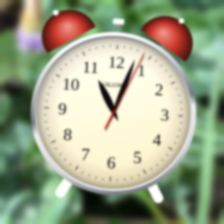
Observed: 11.03.04
